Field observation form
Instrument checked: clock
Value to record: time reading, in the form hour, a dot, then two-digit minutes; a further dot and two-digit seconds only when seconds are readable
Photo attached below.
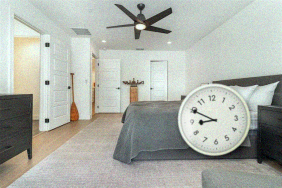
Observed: 8.50
